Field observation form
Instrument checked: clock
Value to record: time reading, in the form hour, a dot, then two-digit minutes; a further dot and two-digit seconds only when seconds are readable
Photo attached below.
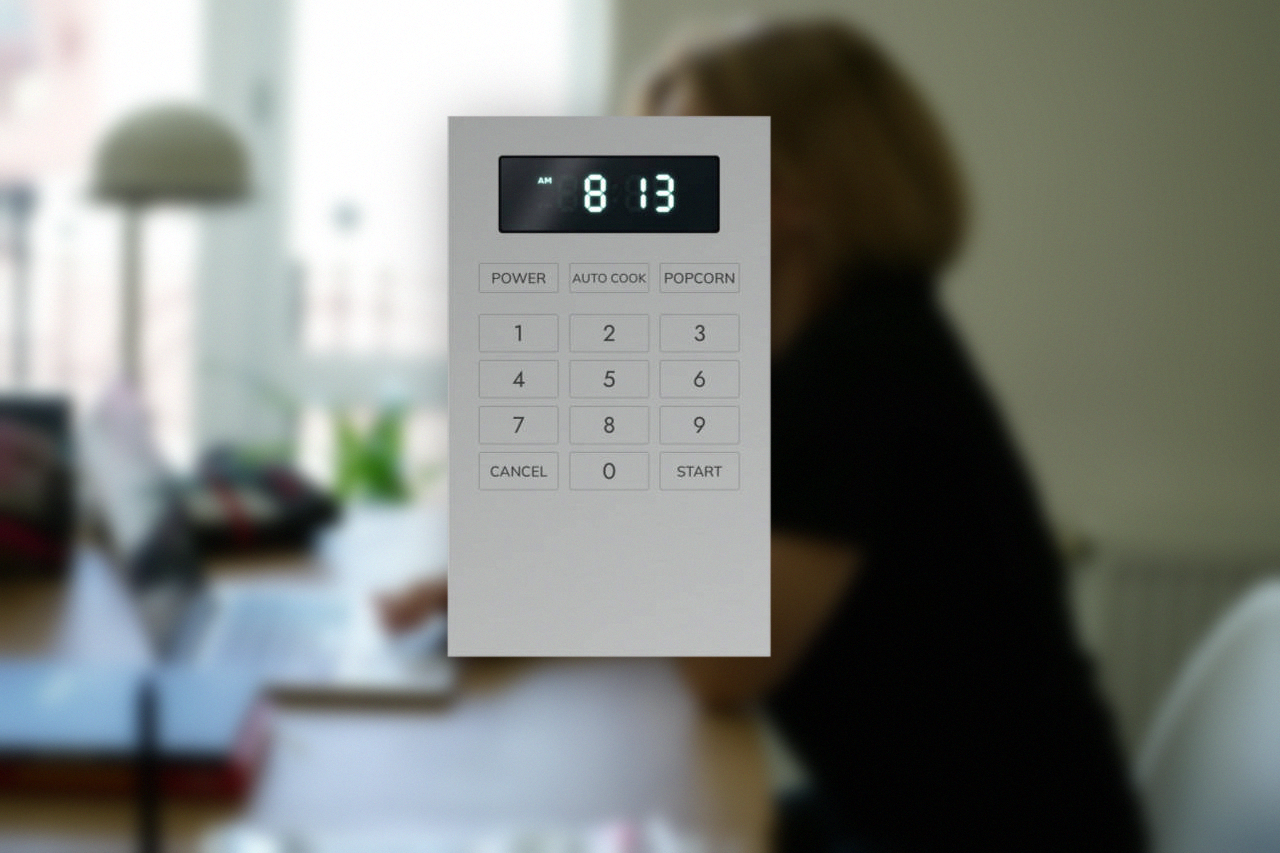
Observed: 8.13
